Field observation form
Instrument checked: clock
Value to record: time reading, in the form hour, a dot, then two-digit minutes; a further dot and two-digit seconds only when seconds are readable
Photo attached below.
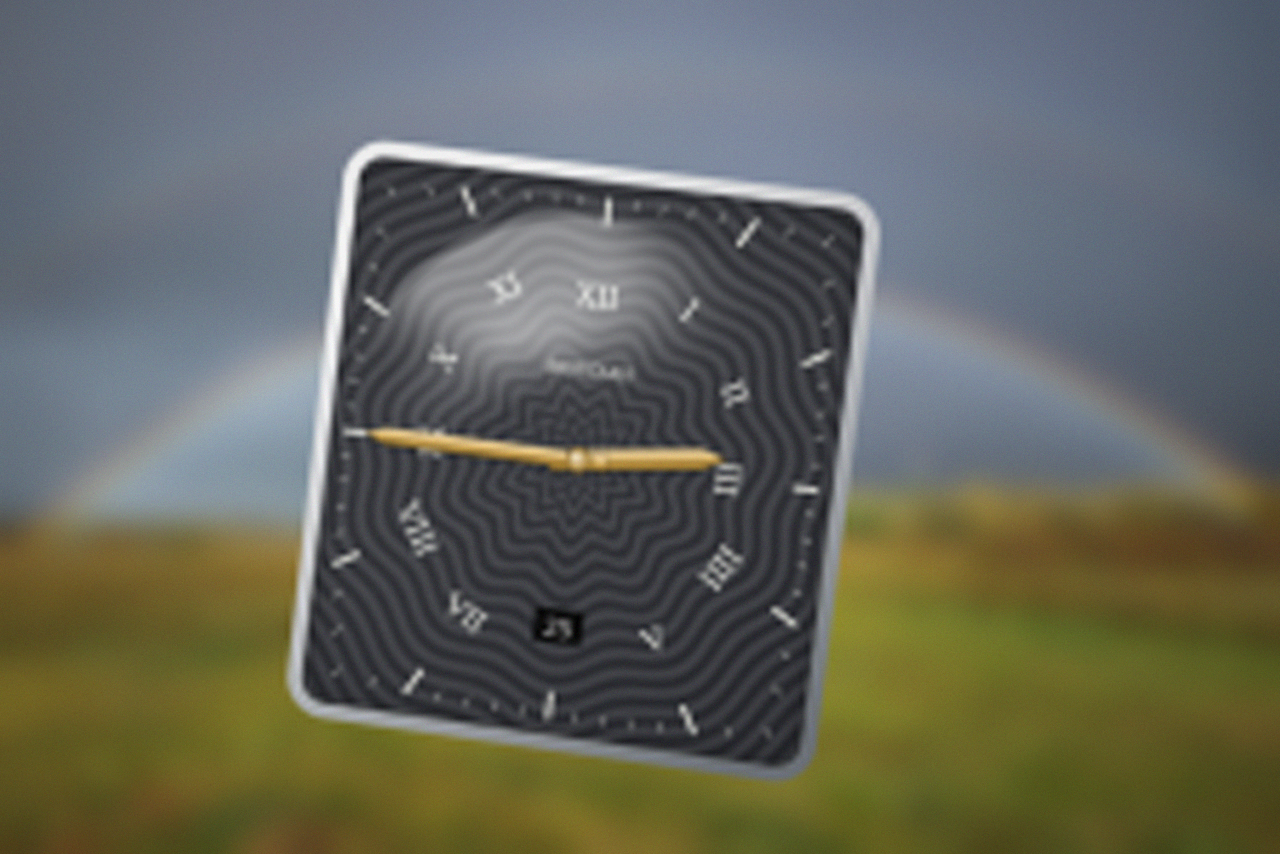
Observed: 2.45
